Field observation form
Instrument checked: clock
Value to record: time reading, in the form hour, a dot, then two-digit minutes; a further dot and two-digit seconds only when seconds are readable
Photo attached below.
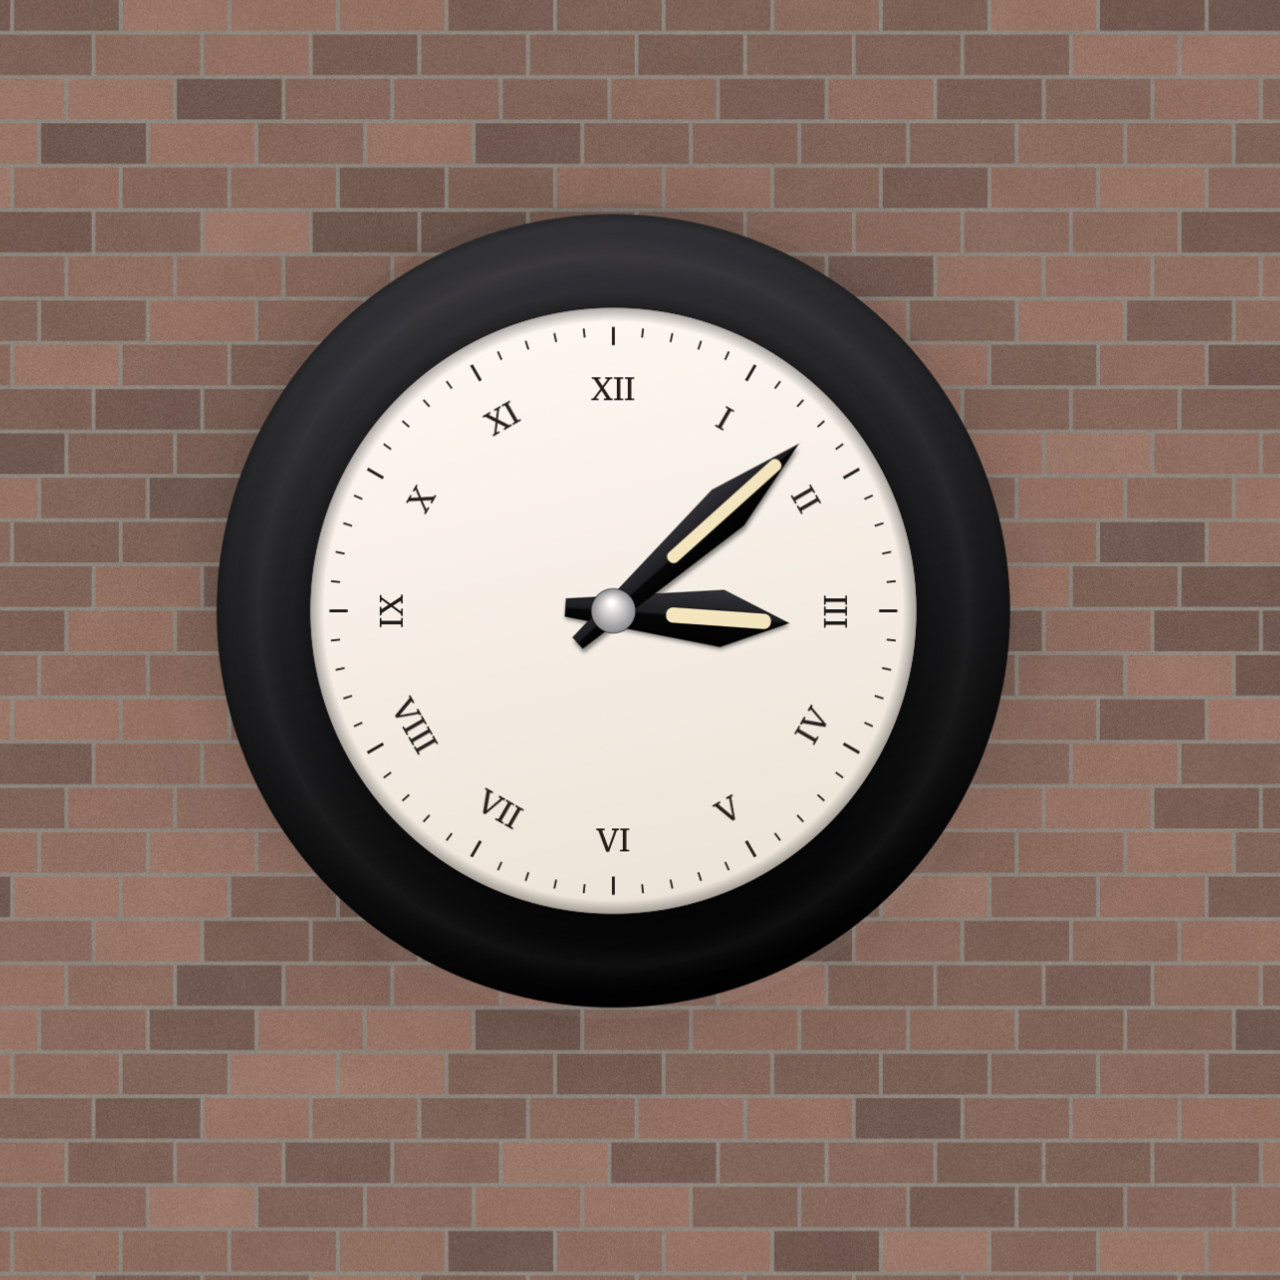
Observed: 3.08
